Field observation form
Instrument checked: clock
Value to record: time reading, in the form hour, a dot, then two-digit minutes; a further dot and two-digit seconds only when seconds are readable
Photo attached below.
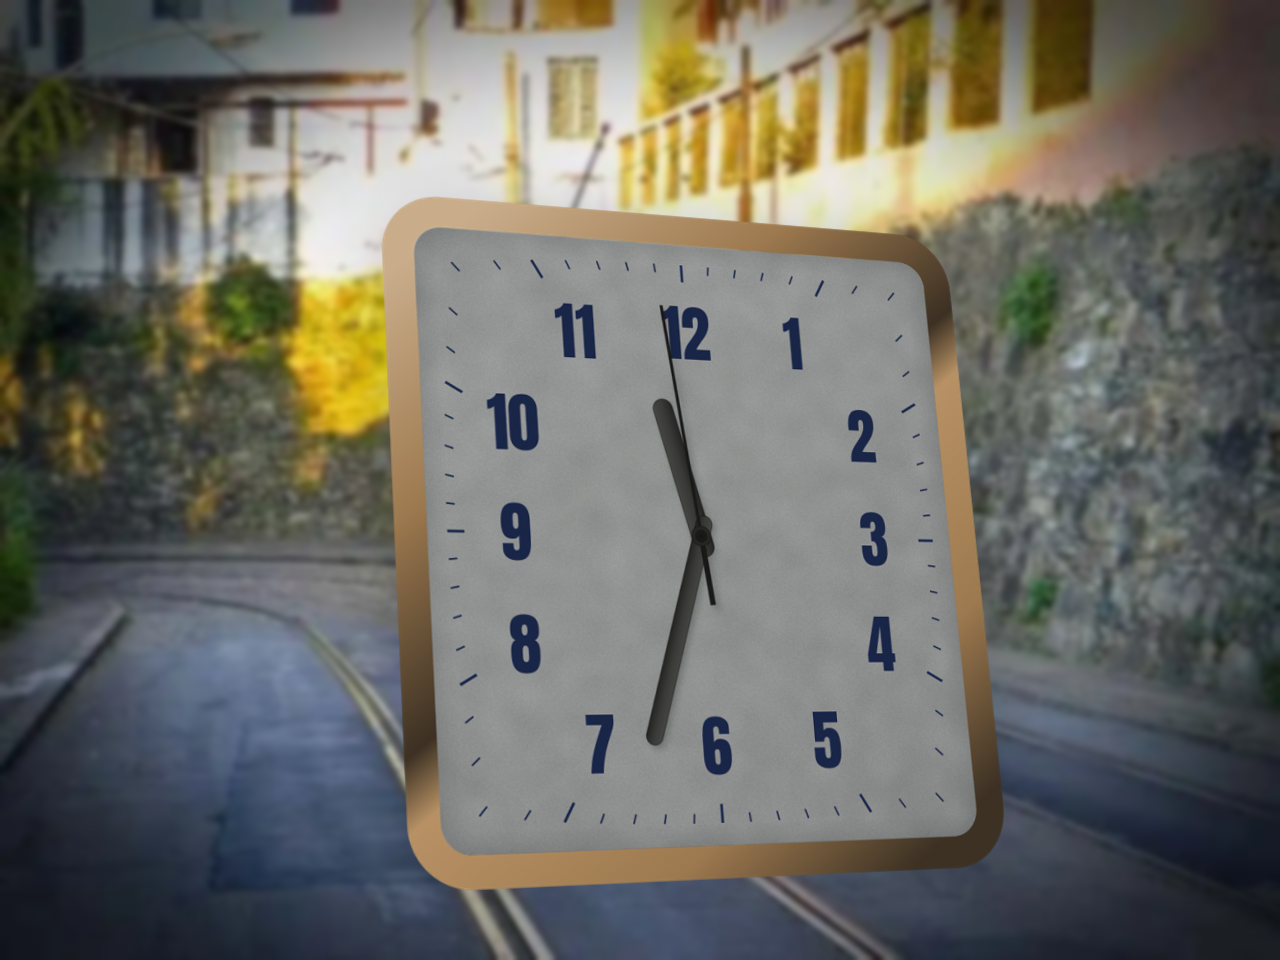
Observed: 11.32.59
